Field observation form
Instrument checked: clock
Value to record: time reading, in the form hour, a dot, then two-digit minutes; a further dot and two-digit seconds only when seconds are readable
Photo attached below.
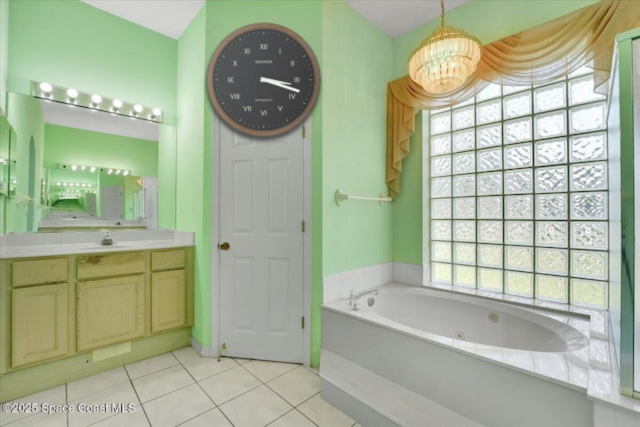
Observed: 3.18
